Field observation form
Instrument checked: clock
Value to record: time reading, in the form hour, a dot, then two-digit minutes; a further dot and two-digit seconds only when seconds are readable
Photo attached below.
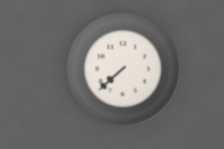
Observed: 7.38
